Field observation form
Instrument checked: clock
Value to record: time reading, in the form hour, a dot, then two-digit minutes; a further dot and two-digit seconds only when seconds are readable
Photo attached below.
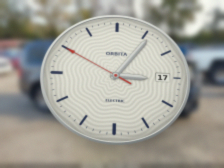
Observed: 3.05.50
